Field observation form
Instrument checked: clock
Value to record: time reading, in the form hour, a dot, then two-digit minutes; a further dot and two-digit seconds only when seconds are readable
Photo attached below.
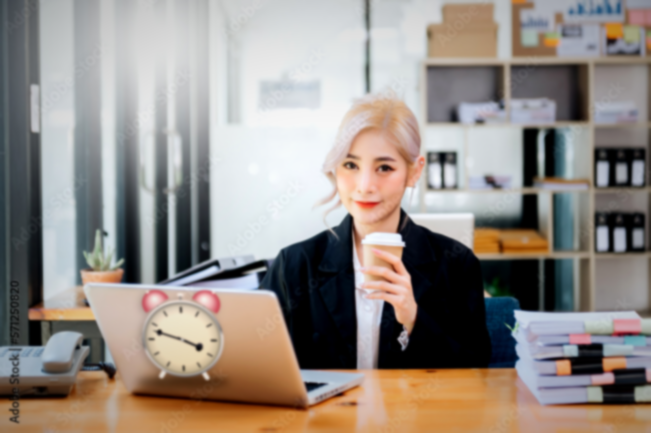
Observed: 3.48
